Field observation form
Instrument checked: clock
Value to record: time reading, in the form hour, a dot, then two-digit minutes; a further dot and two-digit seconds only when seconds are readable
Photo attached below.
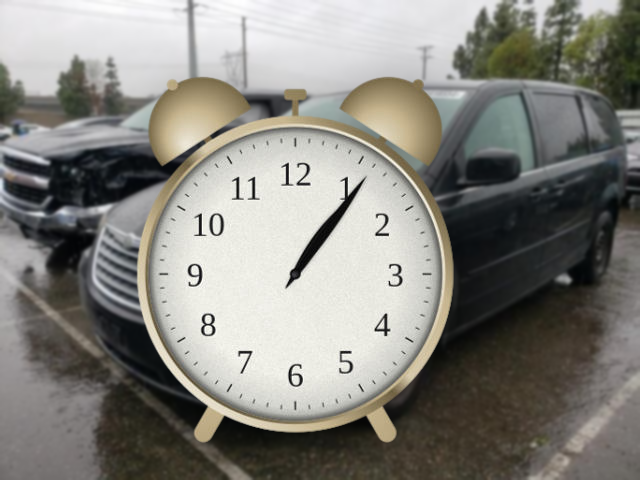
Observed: 1.06
